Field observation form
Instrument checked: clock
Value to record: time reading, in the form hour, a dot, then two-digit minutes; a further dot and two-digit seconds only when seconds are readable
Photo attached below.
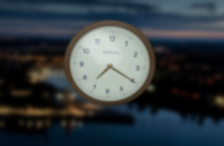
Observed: 7.20
